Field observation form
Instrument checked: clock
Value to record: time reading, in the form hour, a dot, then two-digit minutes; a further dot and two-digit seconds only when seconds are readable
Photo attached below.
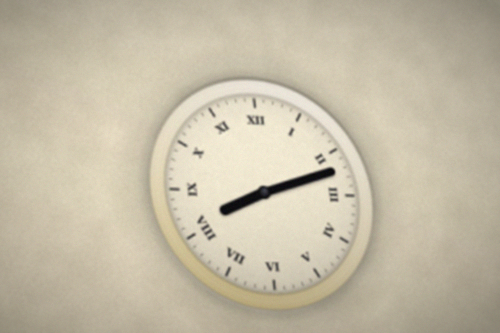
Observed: 8.12
